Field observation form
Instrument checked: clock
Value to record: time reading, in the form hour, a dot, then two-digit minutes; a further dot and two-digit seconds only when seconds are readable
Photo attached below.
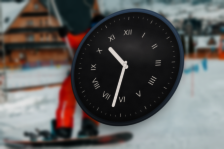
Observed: 10.32
